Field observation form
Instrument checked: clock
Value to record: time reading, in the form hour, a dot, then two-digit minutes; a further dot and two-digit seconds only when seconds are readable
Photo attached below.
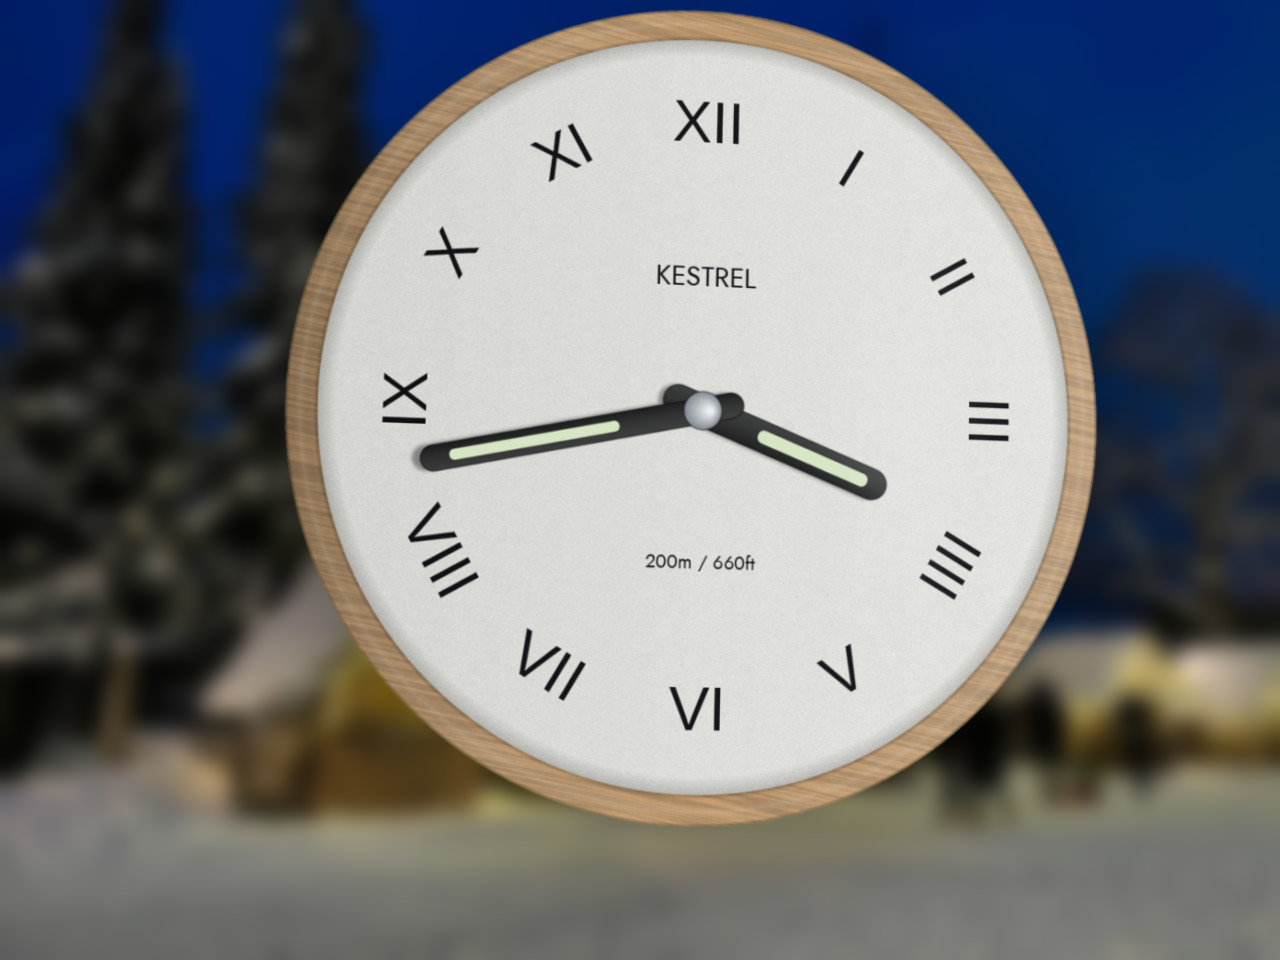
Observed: 3.43
